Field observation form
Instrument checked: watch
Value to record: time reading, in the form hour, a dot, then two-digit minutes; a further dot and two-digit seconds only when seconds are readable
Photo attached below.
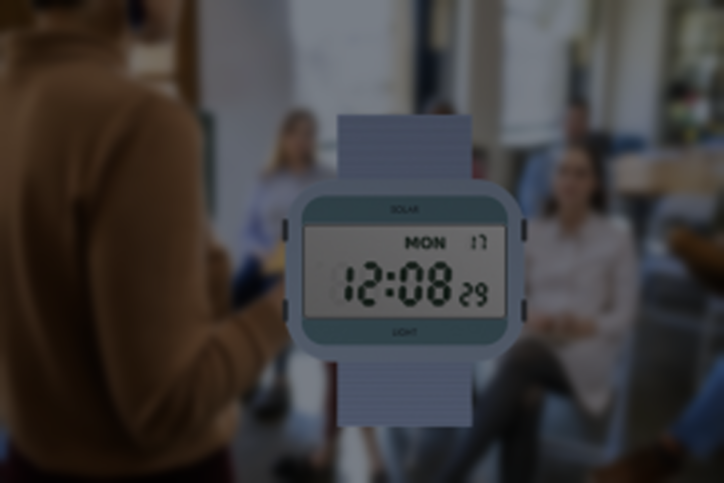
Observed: 12.08.29
